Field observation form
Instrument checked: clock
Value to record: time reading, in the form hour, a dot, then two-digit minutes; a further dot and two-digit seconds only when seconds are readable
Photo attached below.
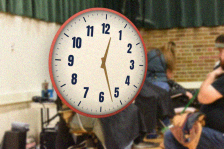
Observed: 12.27
